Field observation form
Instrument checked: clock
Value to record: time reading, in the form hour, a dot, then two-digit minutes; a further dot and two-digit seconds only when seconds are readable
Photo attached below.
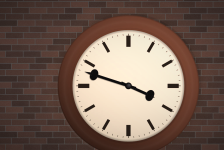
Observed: 3.48
